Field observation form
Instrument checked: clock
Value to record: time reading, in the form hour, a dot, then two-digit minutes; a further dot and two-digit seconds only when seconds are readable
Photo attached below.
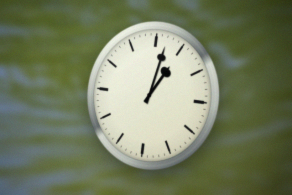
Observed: 1.02
